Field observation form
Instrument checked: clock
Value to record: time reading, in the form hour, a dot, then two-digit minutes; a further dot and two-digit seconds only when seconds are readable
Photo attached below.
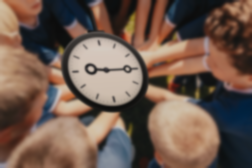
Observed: 9.15
